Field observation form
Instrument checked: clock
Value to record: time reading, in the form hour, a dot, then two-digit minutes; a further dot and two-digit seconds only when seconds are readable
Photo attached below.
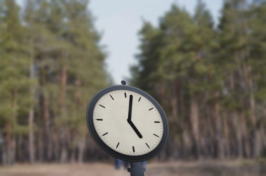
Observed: 5.02
